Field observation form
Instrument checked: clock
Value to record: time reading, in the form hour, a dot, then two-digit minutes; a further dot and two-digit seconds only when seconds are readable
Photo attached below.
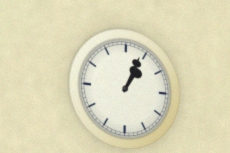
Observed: 1.04
